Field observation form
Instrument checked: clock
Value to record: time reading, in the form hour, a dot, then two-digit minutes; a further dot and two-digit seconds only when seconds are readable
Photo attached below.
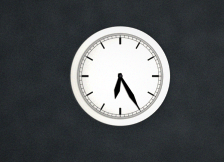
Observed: 6.25
